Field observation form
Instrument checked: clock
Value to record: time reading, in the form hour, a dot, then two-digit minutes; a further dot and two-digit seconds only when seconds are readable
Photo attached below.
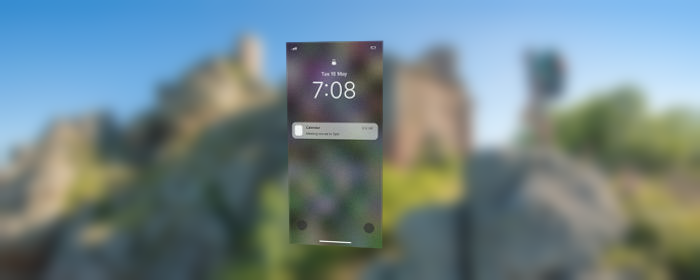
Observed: 7.08
